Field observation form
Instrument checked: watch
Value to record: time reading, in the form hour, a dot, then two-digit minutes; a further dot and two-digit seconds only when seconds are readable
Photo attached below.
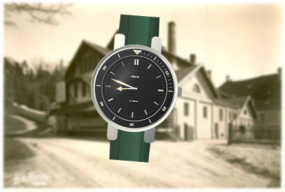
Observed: 8.48
